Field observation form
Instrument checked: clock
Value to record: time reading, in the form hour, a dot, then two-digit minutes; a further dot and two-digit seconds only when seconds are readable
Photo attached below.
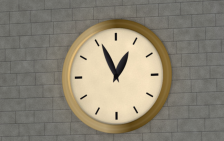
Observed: 12.56
